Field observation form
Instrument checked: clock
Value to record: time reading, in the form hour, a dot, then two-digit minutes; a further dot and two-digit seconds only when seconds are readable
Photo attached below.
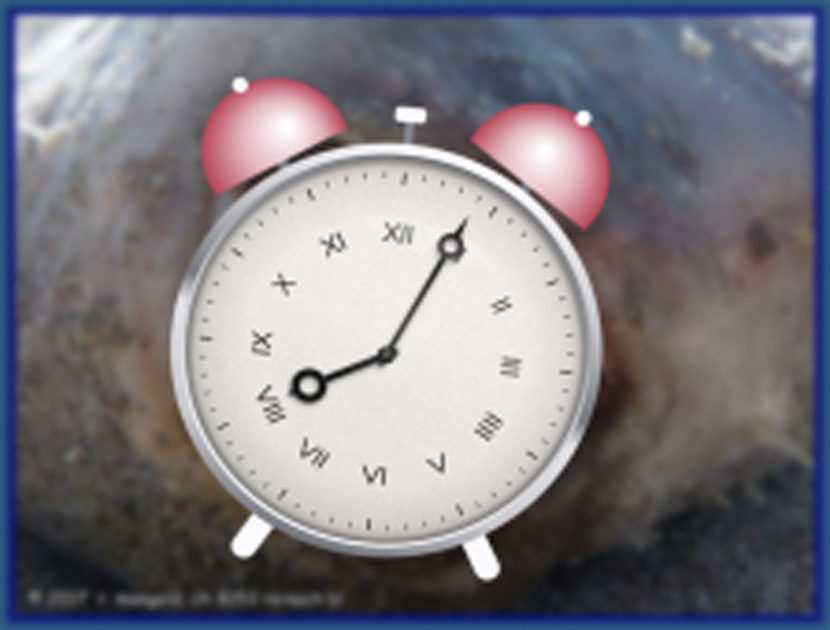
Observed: 8.04
